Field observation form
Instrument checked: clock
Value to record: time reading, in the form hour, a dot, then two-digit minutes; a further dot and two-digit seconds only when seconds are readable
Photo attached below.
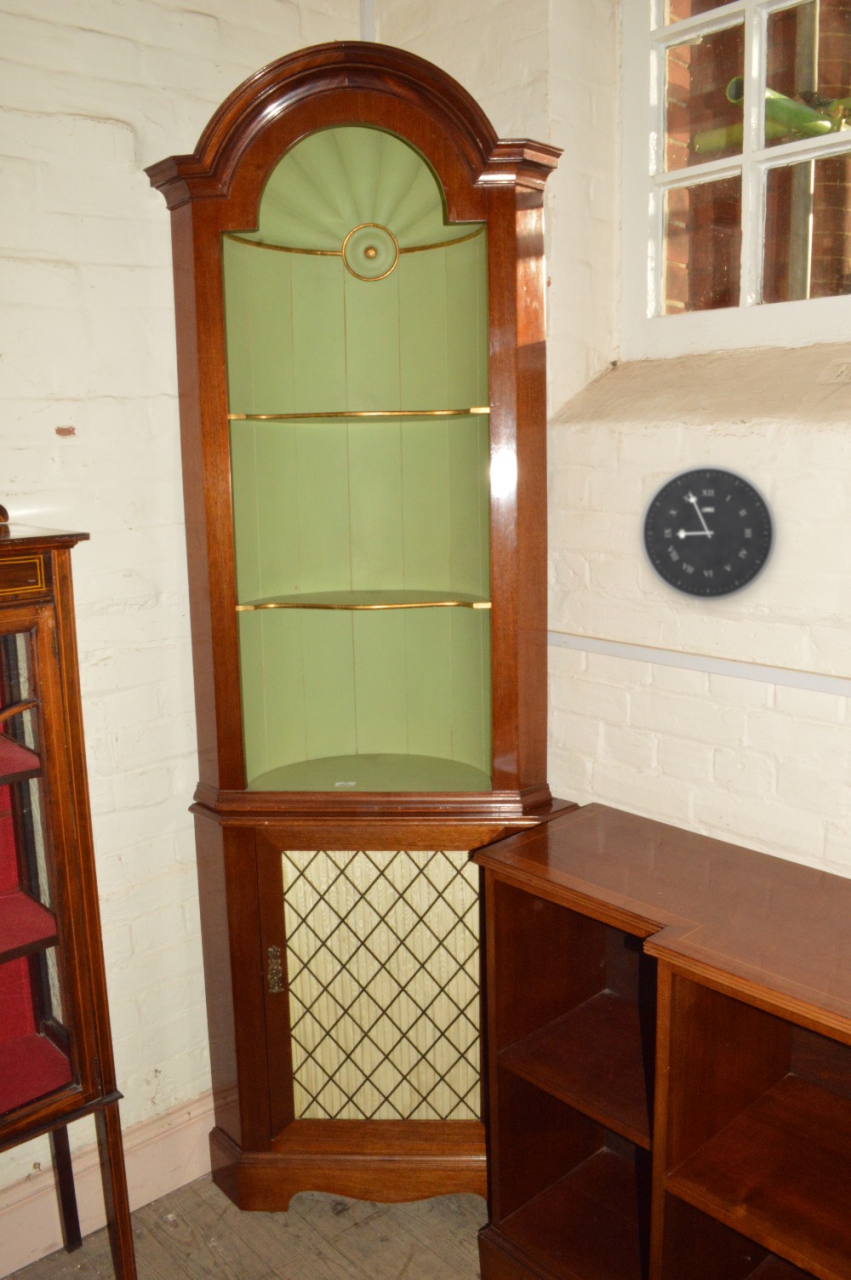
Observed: 8.56
